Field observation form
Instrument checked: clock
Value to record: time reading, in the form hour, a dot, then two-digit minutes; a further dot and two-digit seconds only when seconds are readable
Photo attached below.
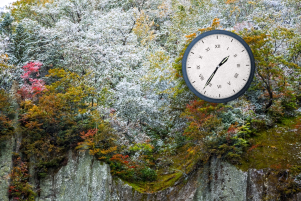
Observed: 1.36
